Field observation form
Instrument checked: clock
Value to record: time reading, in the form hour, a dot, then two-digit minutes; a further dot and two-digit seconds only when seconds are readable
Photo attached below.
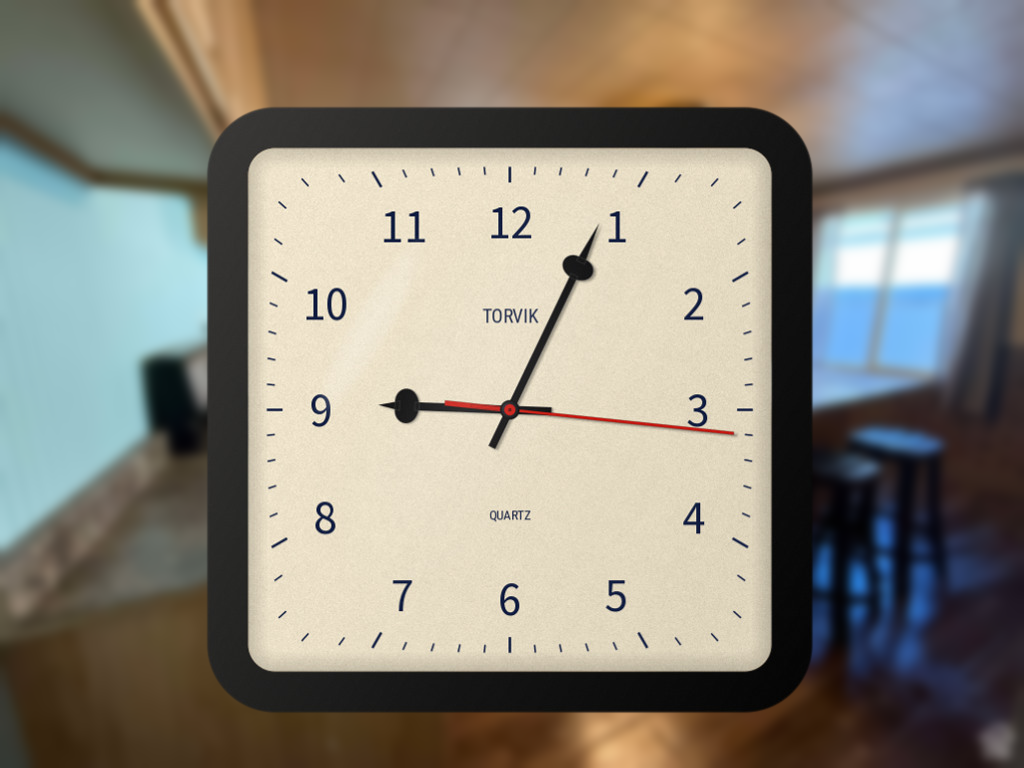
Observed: 9.04.16
